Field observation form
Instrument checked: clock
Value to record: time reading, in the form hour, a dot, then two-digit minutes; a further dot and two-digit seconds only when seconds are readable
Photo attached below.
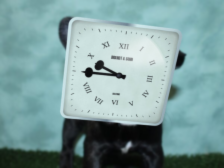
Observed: 9.45
